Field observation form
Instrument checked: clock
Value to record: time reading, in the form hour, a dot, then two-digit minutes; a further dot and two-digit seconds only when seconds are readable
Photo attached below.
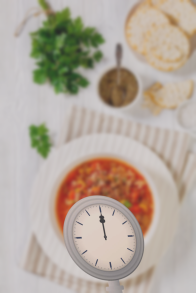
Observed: 12.00
